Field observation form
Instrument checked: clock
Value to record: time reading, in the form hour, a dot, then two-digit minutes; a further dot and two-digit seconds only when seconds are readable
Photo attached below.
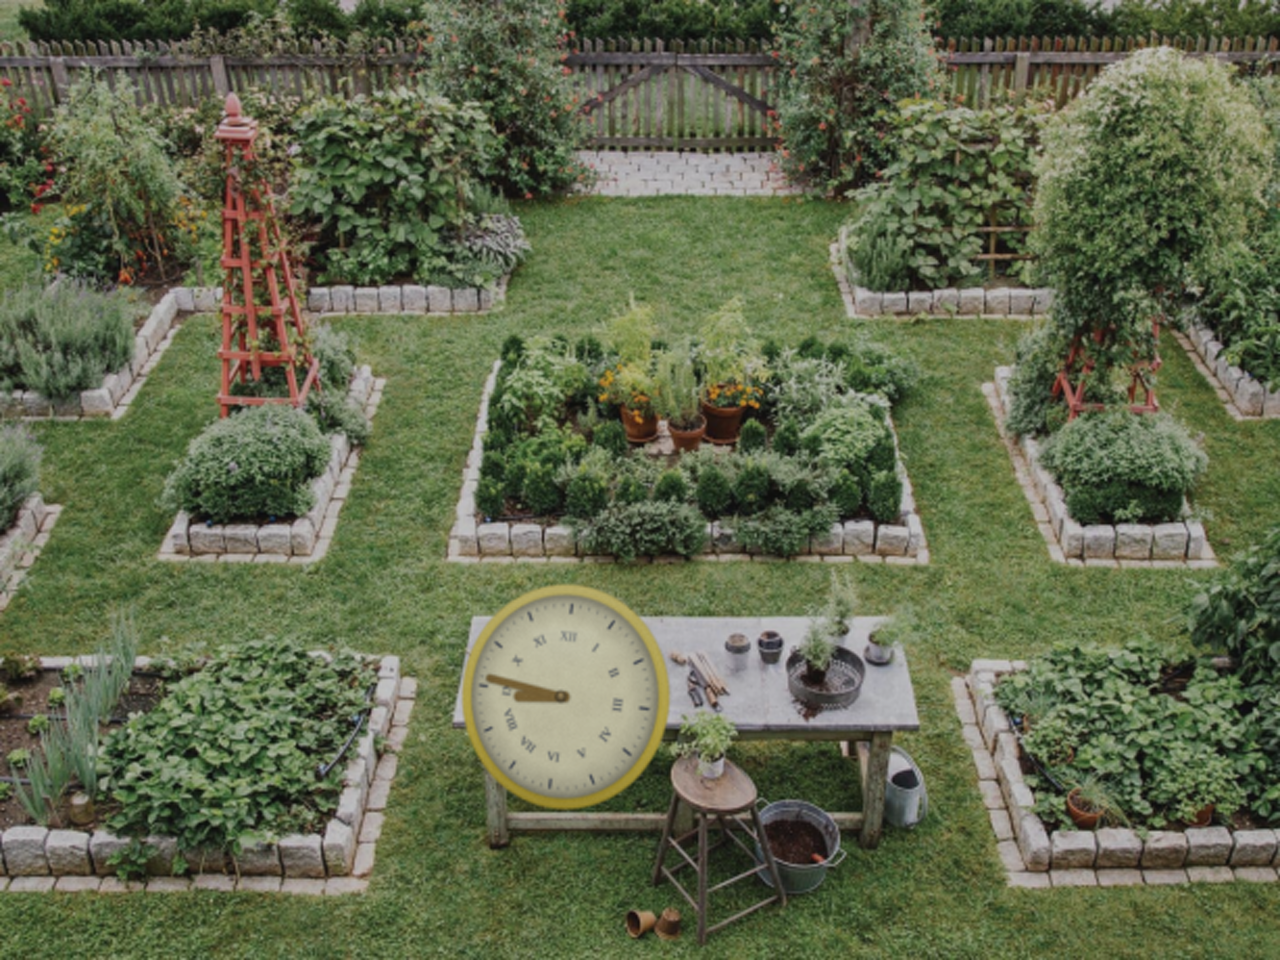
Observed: 8.46
